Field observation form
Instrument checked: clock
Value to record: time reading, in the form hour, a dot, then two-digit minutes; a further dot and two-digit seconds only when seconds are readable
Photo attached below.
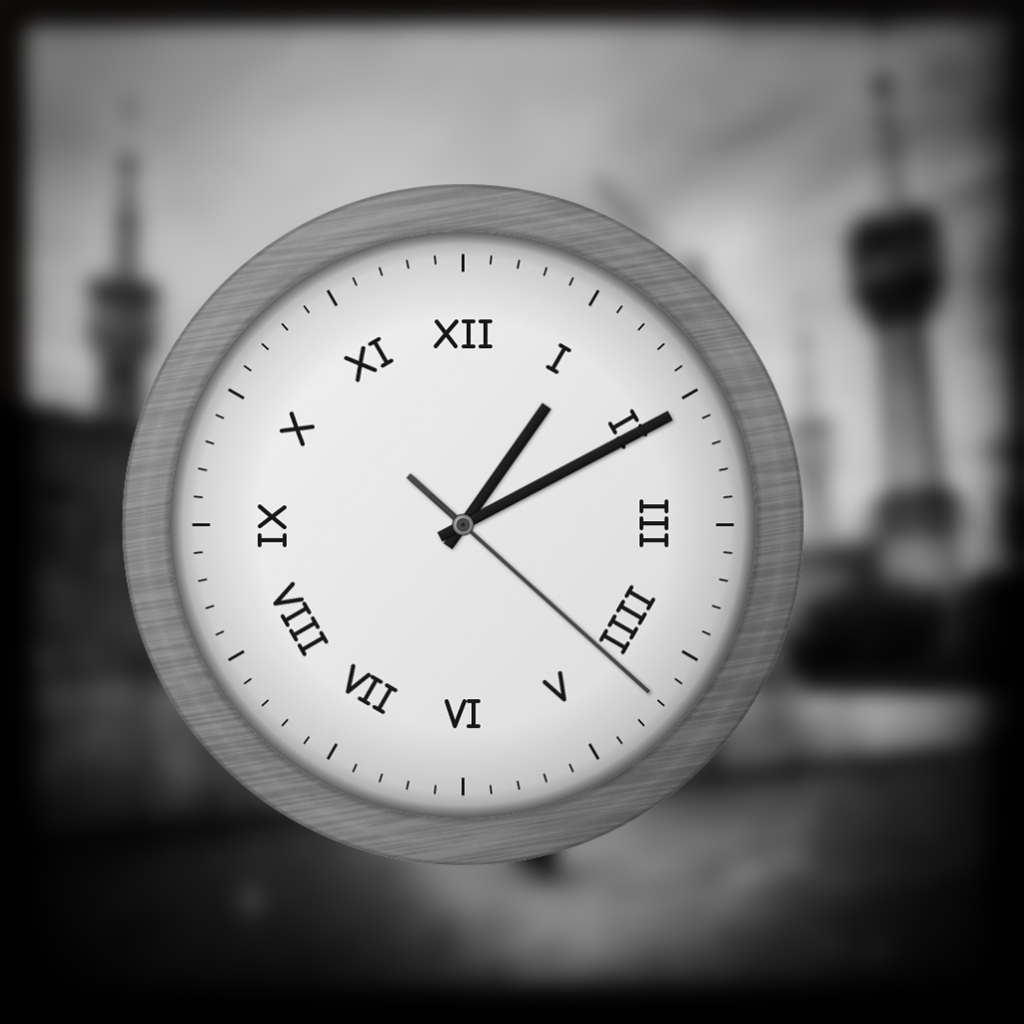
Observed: 1.10.22
